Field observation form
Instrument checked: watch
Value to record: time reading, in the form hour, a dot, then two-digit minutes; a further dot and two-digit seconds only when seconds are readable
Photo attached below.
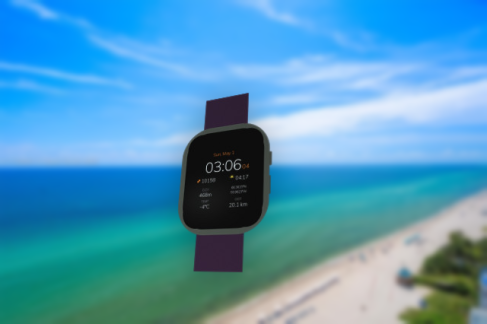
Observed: 3.06
